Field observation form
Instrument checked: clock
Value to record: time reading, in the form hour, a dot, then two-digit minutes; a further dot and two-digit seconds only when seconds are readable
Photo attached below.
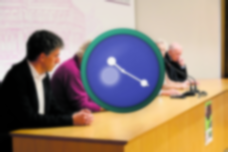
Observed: 10.20
